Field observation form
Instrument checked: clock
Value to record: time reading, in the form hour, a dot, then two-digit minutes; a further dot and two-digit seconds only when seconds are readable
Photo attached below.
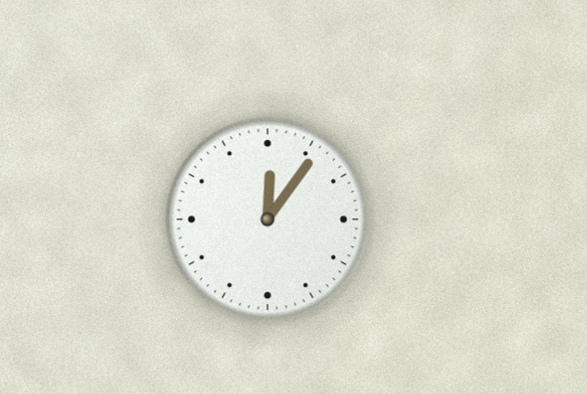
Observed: 12.06
